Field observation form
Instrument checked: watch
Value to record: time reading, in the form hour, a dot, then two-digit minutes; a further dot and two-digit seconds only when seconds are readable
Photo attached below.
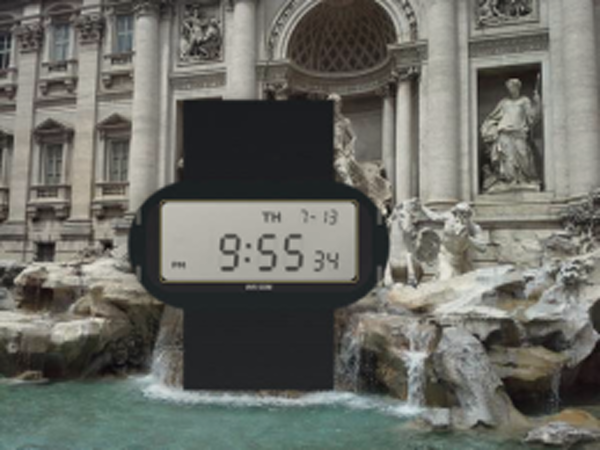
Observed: 9.55.34
